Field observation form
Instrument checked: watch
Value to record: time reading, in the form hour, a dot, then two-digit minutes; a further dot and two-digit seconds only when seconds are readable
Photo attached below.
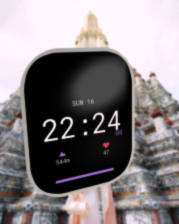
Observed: 22.24
